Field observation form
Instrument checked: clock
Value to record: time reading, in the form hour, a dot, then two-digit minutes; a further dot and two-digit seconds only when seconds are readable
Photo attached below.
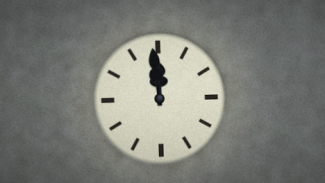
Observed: 11.59
